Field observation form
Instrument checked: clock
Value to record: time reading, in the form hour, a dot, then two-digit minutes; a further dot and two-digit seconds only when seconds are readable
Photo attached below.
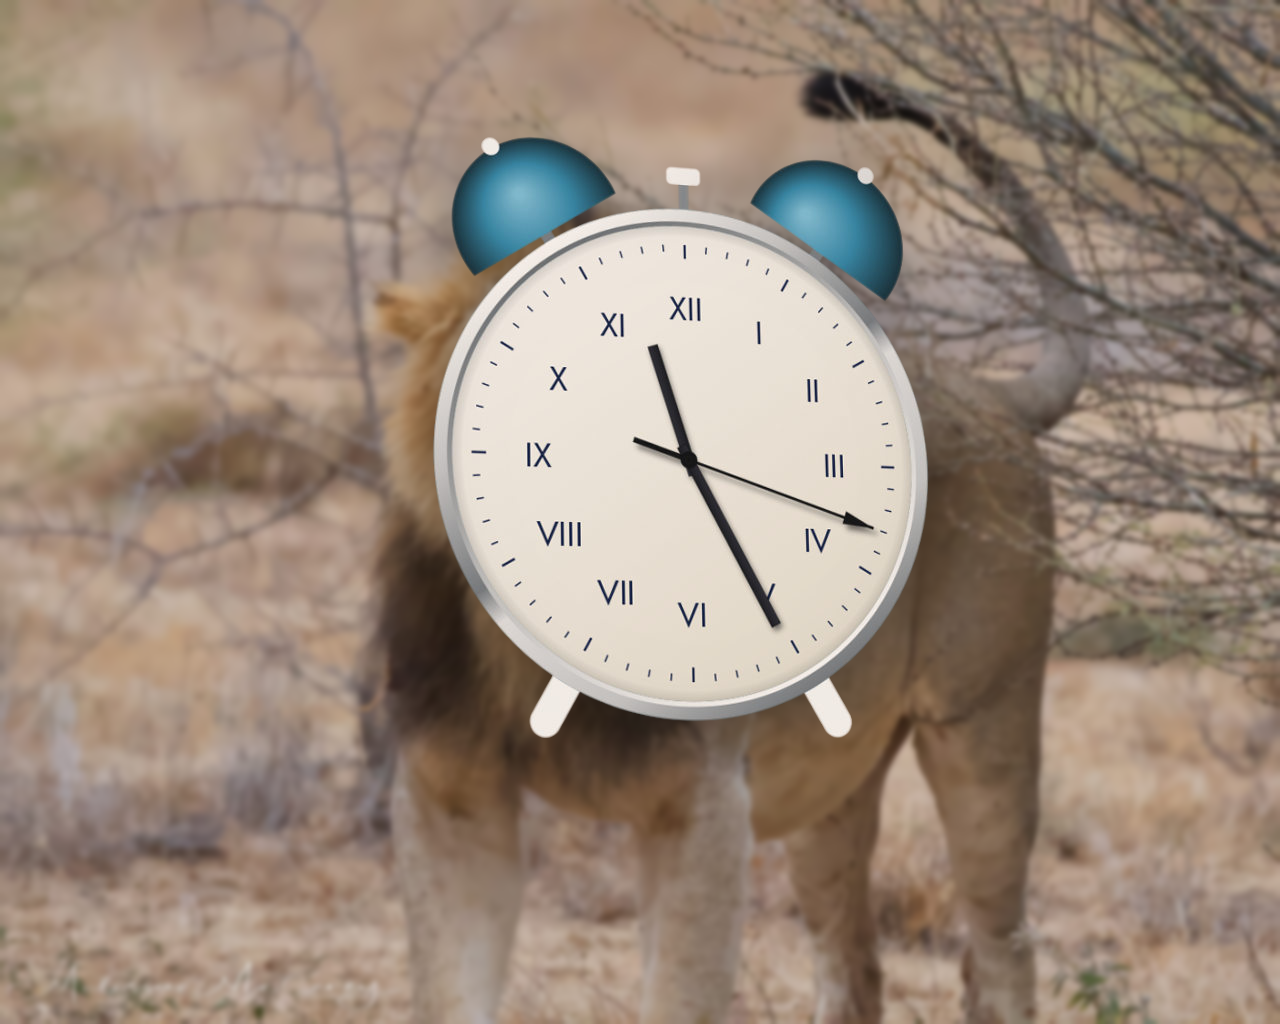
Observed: 11.25.18
